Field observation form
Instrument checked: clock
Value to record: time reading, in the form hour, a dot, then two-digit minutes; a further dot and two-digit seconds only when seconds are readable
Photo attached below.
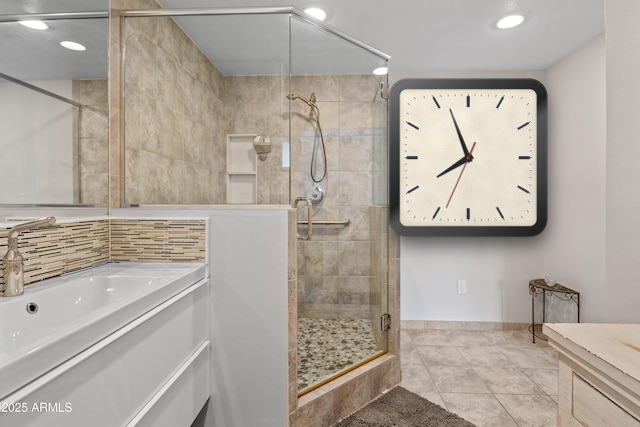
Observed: 7.56.34
